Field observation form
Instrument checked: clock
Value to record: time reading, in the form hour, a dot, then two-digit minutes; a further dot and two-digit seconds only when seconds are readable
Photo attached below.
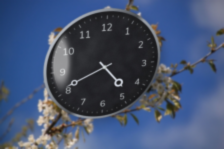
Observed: 4.41
